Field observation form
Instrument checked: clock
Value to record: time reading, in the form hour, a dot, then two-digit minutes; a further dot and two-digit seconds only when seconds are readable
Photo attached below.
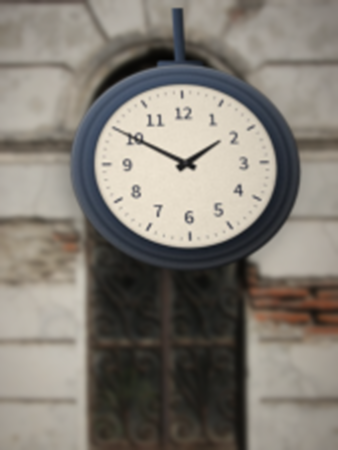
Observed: 1.50
